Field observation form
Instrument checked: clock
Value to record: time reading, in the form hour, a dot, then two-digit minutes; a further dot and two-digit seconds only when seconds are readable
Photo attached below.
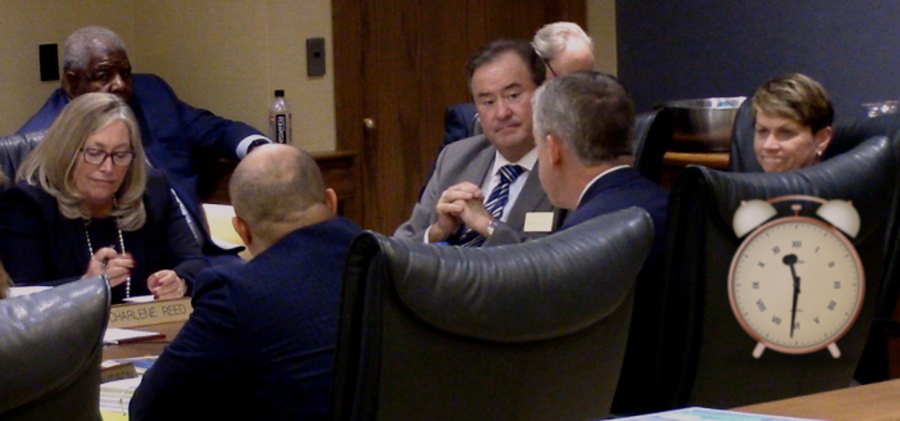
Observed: 11.31
